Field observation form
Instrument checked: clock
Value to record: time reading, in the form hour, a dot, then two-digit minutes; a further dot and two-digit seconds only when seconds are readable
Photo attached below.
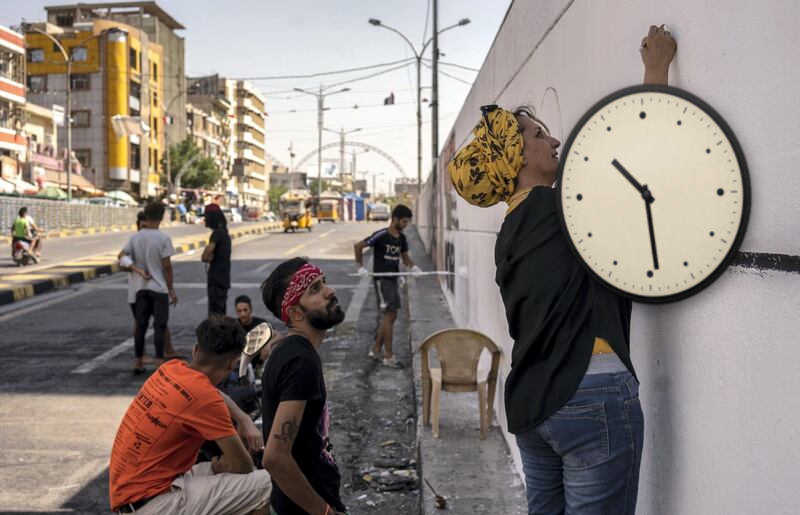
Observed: 10.29
